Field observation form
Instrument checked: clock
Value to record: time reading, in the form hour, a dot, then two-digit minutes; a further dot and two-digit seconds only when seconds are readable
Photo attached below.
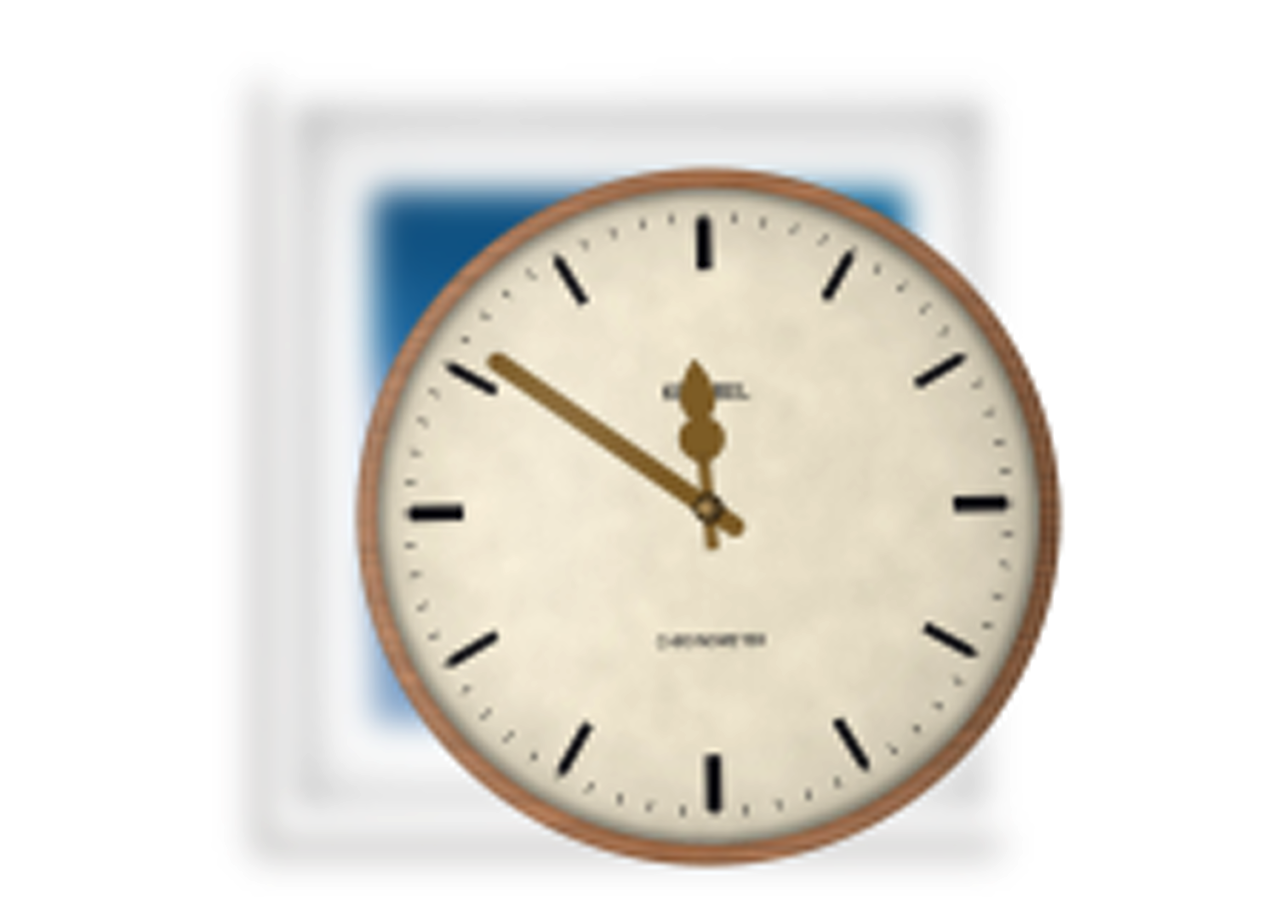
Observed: 11.51
